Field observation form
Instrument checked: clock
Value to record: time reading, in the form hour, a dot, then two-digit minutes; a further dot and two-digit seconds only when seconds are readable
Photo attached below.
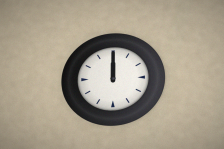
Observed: 12.00
